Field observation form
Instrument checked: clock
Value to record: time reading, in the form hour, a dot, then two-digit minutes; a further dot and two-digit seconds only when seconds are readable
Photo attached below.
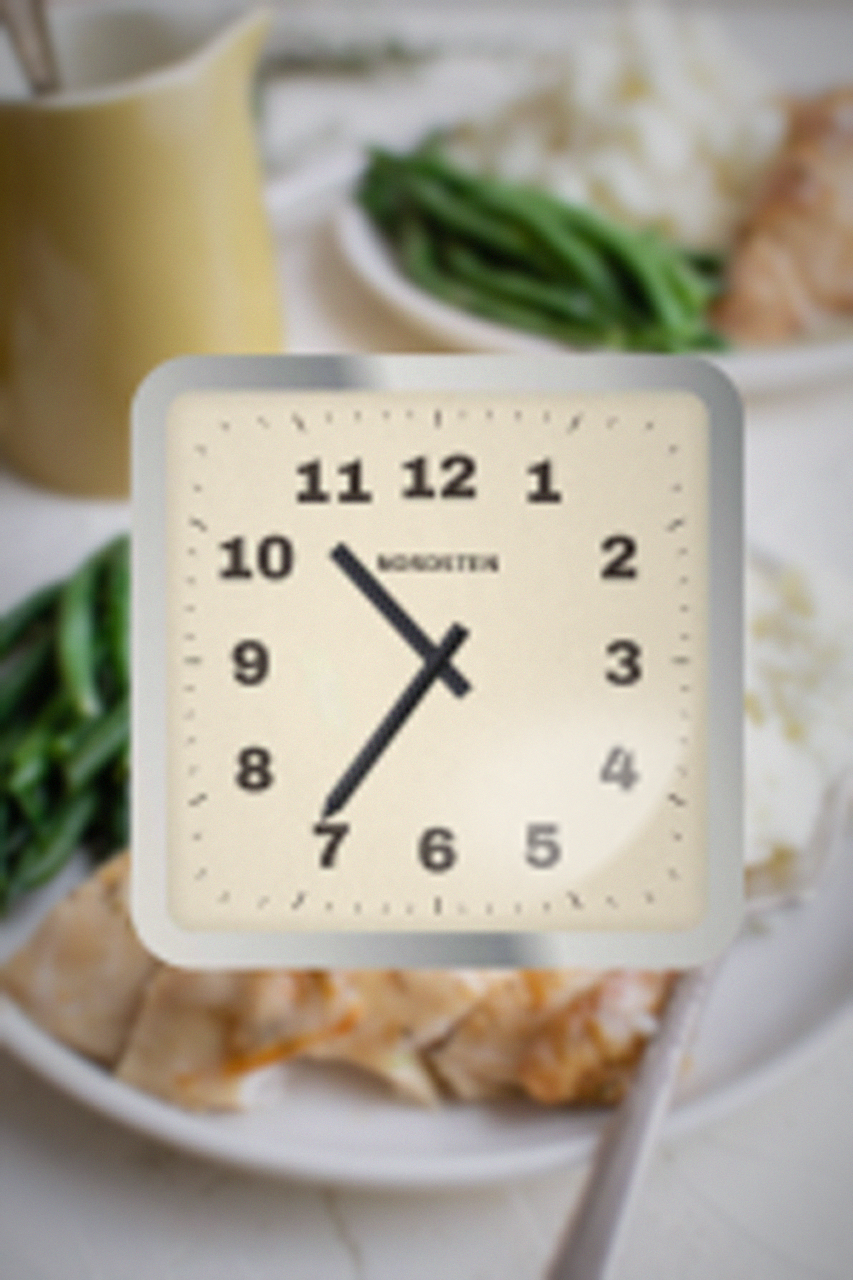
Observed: 10.36
